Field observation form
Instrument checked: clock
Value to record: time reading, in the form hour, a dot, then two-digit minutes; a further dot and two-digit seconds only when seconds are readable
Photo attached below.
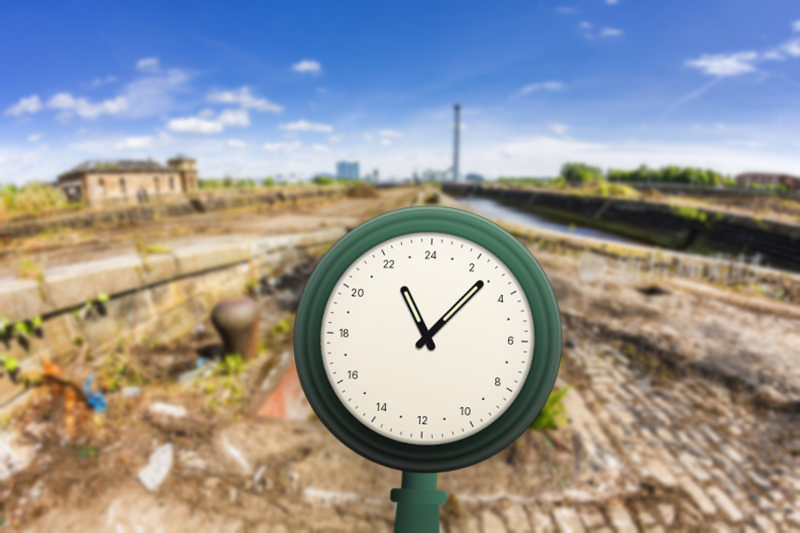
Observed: 22.07
